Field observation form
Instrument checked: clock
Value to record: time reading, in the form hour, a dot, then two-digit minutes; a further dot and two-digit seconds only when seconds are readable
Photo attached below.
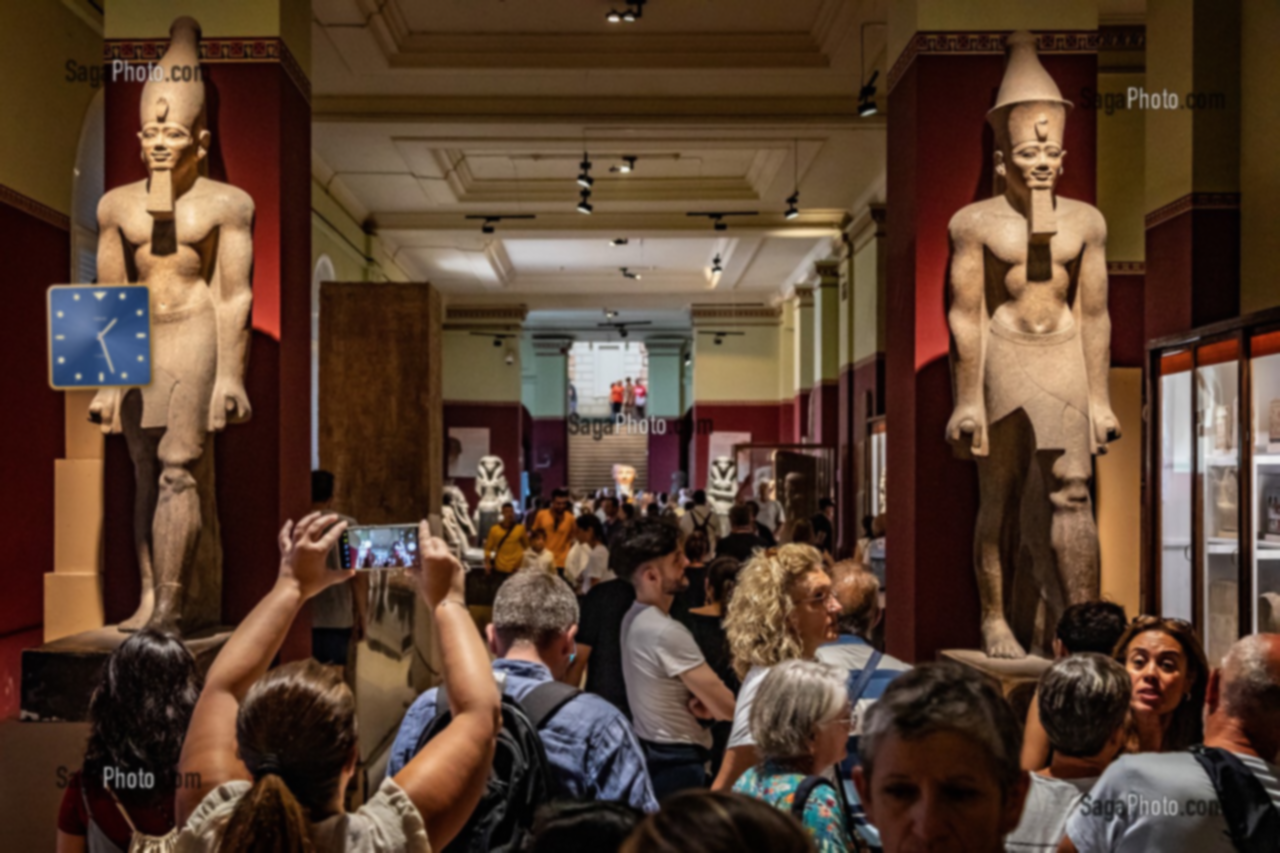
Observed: 1.27
